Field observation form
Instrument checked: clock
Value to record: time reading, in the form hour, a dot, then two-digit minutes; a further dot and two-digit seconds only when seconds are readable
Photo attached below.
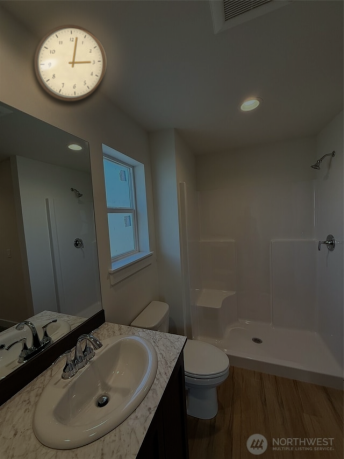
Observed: 3.02
